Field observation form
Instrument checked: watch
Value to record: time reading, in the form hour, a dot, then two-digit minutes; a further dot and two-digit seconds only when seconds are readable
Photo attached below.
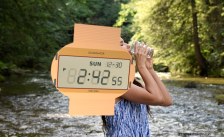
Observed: 2.42.55
